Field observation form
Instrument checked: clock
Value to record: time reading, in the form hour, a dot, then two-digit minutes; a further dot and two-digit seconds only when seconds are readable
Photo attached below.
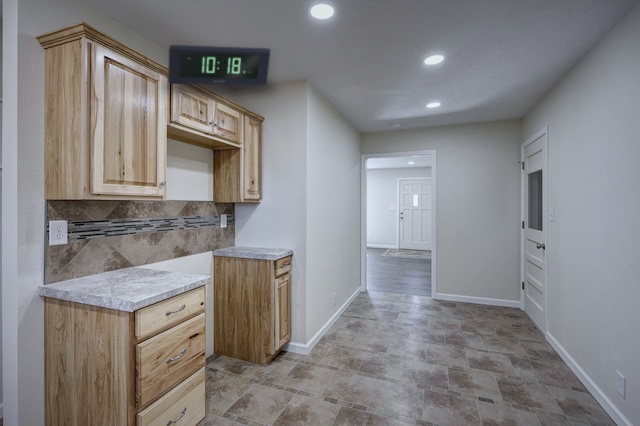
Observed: 10.18
